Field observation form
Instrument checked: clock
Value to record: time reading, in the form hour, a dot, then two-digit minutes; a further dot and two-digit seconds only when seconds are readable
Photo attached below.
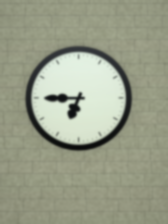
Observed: 6.45
